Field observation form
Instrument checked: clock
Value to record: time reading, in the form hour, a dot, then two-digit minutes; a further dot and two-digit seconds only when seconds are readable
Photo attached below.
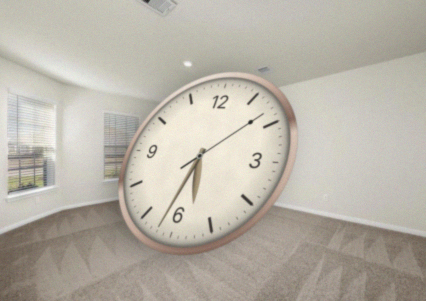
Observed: 5.32.08
